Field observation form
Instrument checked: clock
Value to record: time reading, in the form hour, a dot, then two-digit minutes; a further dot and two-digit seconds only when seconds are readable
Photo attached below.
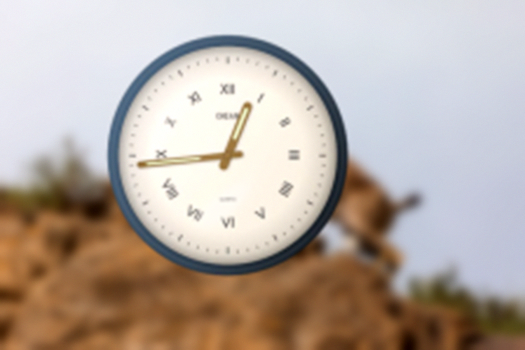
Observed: 12.44
